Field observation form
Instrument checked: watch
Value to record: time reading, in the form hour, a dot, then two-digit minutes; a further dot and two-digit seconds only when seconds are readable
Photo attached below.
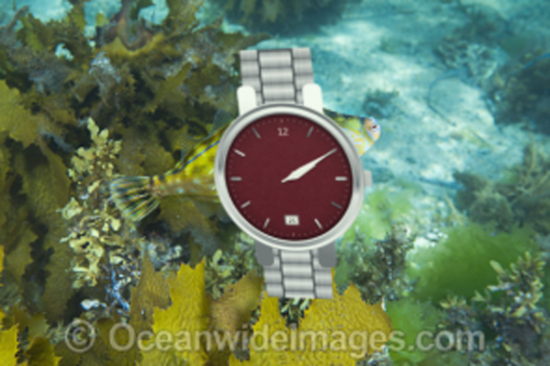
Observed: 2.10
